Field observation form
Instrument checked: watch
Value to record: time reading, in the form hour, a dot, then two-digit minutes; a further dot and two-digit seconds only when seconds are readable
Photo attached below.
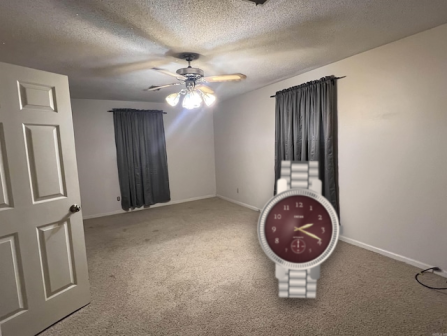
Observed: 2.19
